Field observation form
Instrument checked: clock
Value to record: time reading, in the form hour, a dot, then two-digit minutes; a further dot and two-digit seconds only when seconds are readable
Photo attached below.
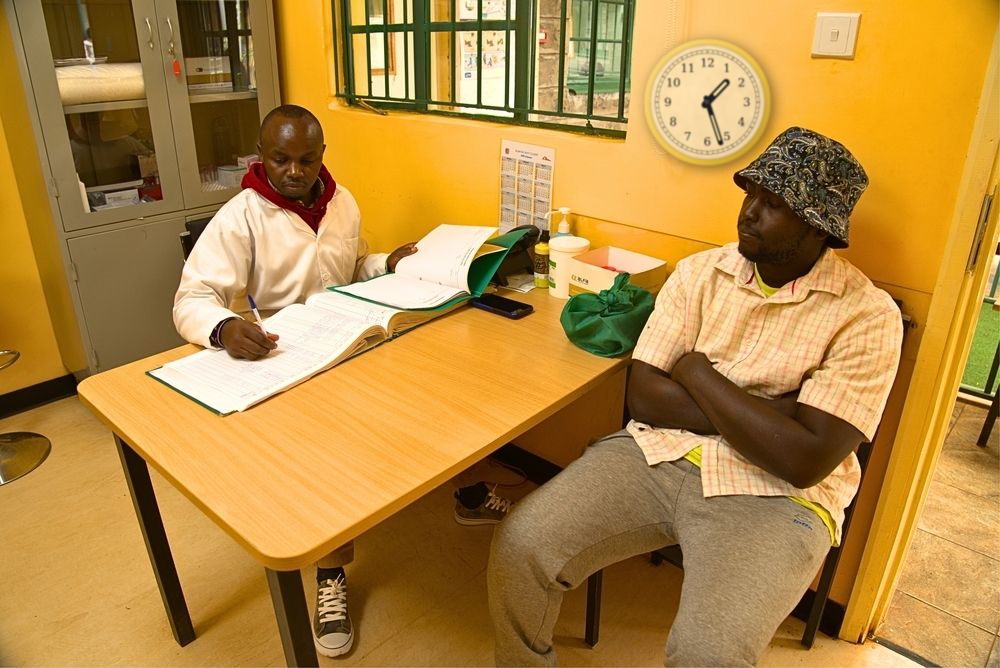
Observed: 1.27
